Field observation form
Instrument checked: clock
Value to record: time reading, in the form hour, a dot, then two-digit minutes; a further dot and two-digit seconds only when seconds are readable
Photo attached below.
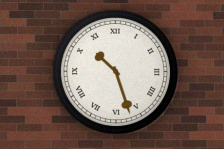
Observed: 10.27
